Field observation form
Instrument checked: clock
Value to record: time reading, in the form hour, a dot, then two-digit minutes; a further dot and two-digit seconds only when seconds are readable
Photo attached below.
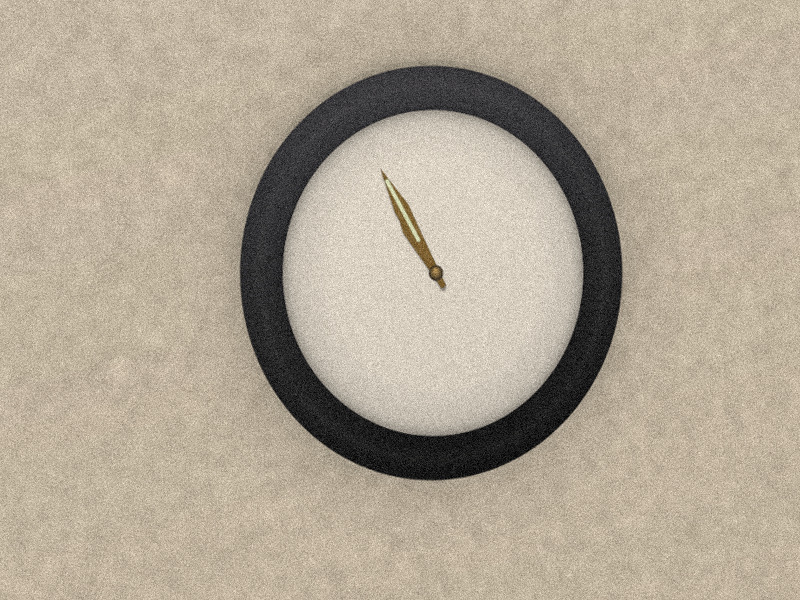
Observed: 10.55
